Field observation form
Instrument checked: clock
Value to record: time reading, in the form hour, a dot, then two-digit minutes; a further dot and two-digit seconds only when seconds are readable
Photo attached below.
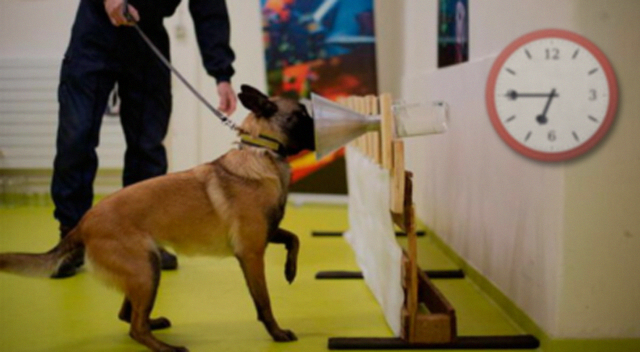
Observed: 6.45
